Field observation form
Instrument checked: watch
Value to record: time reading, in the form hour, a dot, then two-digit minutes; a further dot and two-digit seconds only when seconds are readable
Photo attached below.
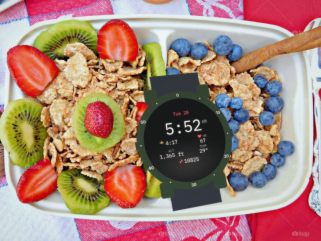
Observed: 5.52
